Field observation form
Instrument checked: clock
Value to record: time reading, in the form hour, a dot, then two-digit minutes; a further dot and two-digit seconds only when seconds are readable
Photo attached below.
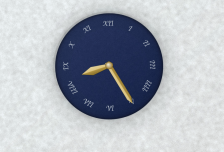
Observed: 8.25
